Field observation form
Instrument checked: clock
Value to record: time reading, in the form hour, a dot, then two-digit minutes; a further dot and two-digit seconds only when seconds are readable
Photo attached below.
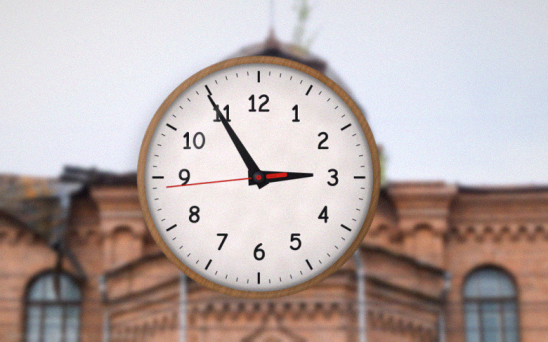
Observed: 2.54.44
